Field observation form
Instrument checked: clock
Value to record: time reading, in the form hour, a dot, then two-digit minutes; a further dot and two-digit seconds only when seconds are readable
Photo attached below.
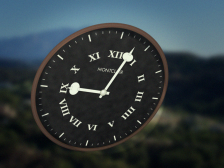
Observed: 9.03
